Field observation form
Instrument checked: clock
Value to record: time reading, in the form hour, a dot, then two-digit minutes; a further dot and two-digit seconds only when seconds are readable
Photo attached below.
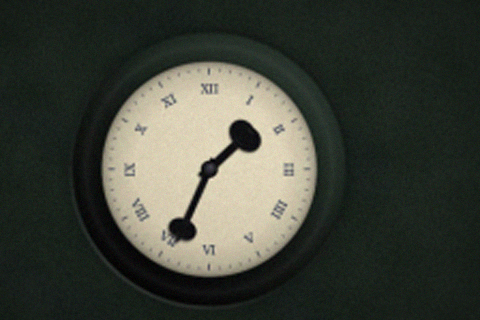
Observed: 1.34
